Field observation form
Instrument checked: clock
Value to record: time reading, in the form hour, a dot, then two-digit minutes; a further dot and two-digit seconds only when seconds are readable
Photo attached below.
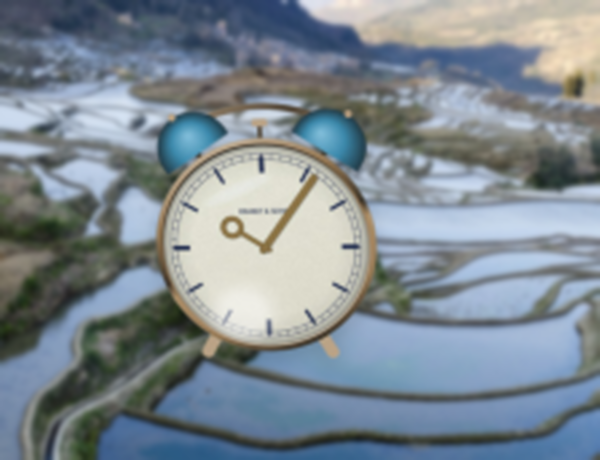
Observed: 10.06
